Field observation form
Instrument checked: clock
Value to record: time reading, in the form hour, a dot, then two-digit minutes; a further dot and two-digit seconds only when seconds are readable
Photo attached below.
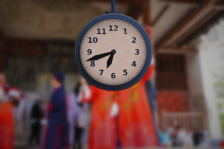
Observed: 6.42
